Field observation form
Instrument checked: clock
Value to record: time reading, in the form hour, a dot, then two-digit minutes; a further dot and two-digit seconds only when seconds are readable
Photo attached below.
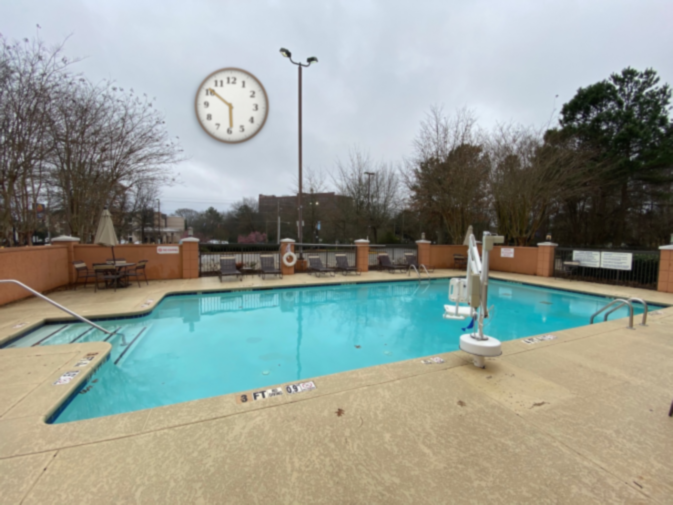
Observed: 5.51
